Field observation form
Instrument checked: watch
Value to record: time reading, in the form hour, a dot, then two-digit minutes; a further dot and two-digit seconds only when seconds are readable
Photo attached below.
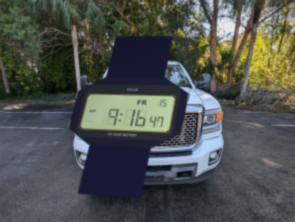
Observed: 9.16.47
